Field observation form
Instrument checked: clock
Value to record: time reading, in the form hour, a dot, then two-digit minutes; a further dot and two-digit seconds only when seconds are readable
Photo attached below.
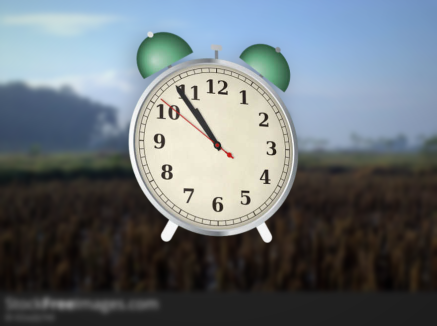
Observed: 10.53.51
